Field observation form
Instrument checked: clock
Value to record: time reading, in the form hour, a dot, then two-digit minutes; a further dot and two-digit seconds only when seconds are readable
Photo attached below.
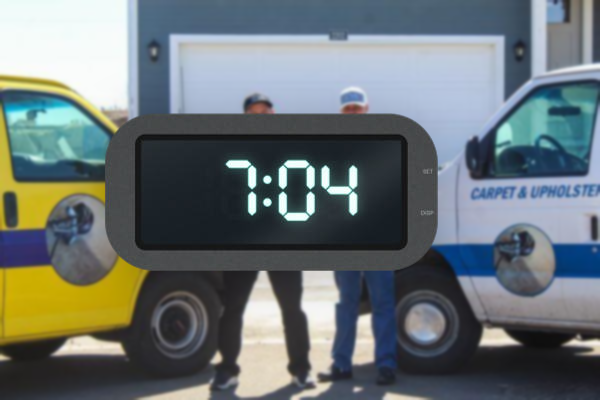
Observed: 7.04
